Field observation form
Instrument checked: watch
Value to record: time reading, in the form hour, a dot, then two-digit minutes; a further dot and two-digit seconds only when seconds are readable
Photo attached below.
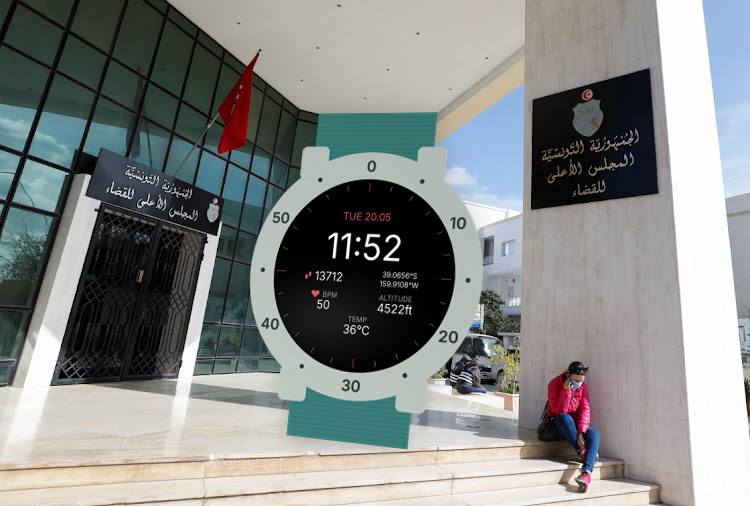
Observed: 11.52
